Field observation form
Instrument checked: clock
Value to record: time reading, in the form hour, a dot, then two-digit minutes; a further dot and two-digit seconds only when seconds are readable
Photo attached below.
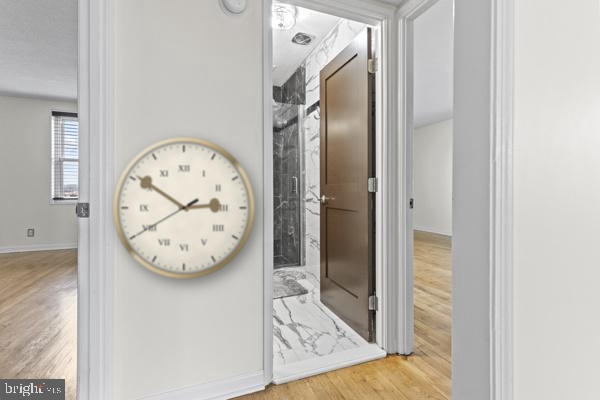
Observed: 2.50.40
